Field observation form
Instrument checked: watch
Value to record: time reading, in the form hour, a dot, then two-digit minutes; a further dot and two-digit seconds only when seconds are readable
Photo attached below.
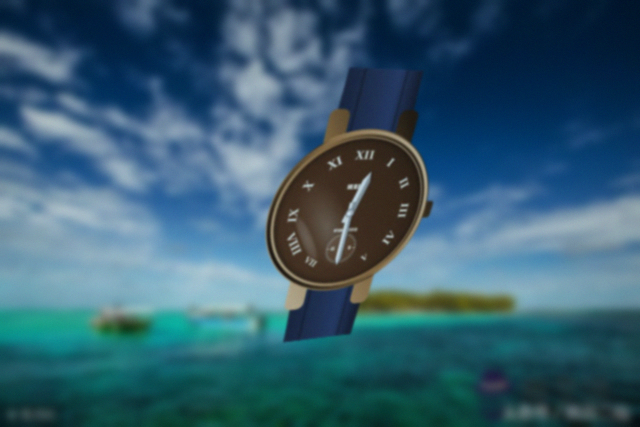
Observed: 12.30
